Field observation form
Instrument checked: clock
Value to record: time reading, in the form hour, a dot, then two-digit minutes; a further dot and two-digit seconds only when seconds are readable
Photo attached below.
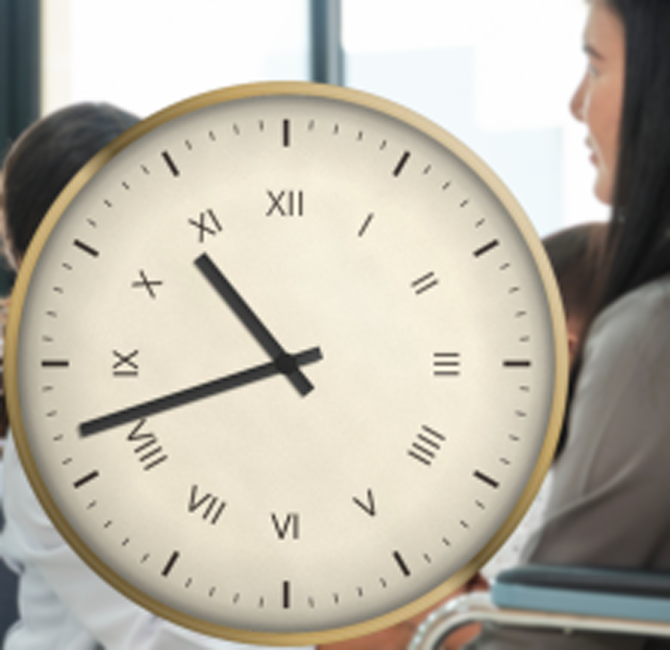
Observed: 10.42
